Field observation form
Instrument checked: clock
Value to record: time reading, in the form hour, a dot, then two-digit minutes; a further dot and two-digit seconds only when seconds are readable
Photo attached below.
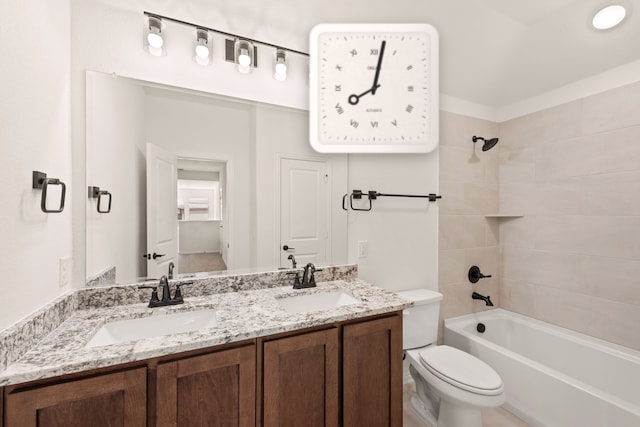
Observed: 8.02
